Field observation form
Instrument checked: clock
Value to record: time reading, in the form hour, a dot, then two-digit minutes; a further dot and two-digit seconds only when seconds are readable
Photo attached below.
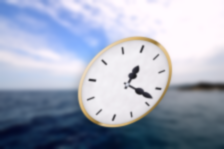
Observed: 12.18
